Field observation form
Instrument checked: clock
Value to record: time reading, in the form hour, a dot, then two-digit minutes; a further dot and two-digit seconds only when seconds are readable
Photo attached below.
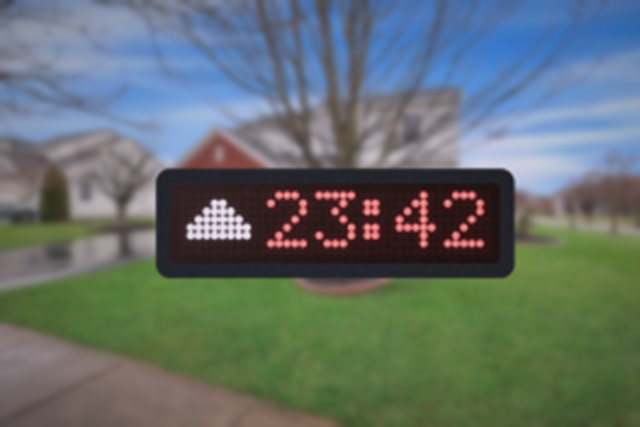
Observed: 23.42
